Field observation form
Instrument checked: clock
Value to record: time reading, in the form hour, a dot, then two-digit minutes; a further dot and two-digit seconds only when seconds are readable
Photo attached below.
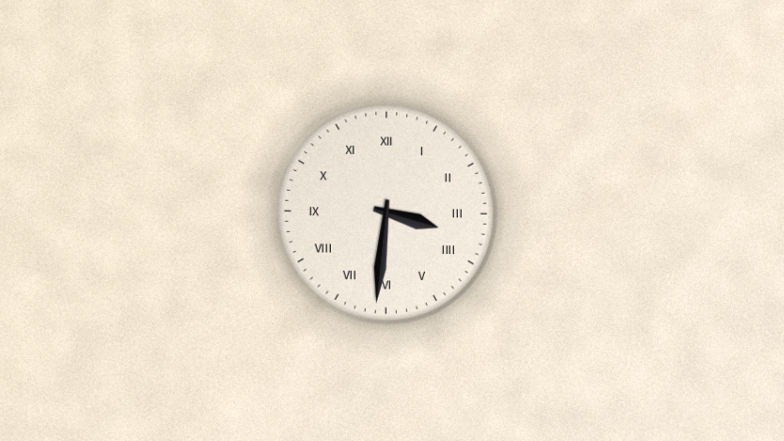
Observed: 3.31
